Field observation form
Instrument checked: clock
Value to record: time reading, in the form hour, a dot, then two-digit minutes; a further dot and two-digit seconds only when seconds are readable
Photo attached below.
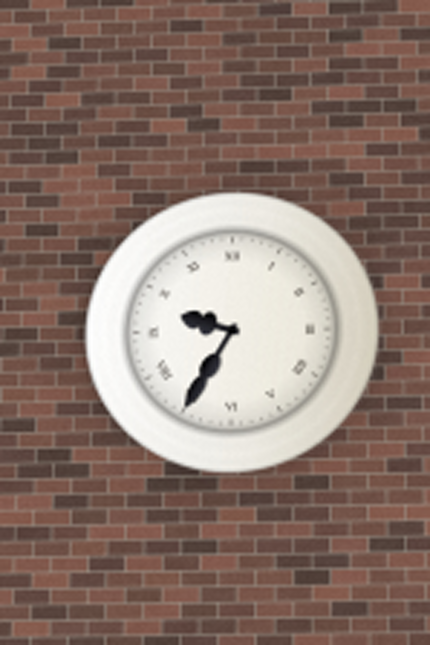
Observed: 9.35
